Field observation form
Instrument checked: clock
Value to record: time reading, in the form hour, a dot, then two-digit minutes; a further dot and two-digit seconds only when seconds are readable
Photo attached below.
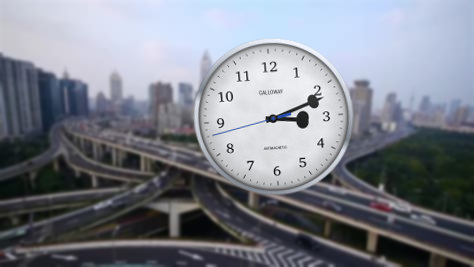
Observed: 3.11.43
